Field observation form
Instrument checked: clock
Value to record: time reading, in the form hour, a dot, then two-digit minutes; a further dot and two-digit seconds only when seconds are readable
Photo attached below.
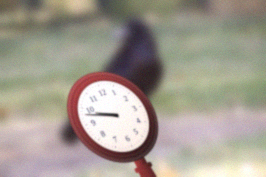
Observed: 9.48
